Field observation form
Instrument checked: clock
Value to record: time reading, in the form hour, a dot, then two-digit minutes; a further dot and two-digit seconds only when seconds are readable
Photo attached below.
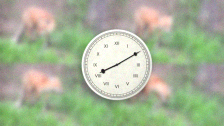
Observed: 8.10
